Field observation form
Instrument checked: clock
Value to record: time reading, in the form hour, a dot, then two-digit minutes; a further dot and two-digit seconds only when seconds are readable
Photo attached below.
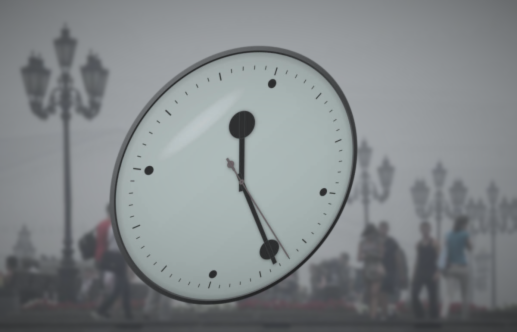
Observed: 11.23.22
